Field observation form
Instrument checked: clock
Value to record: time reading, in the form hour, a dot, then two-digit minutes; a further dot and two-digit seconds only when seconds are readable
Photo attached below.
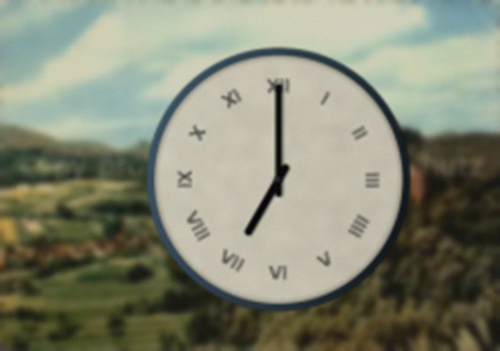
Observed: 7.00
